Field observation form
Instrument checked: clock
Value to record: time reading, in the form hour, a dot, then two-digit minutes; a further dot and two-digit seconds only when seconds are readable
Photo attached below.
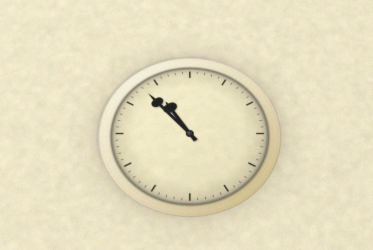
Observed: 10.53
